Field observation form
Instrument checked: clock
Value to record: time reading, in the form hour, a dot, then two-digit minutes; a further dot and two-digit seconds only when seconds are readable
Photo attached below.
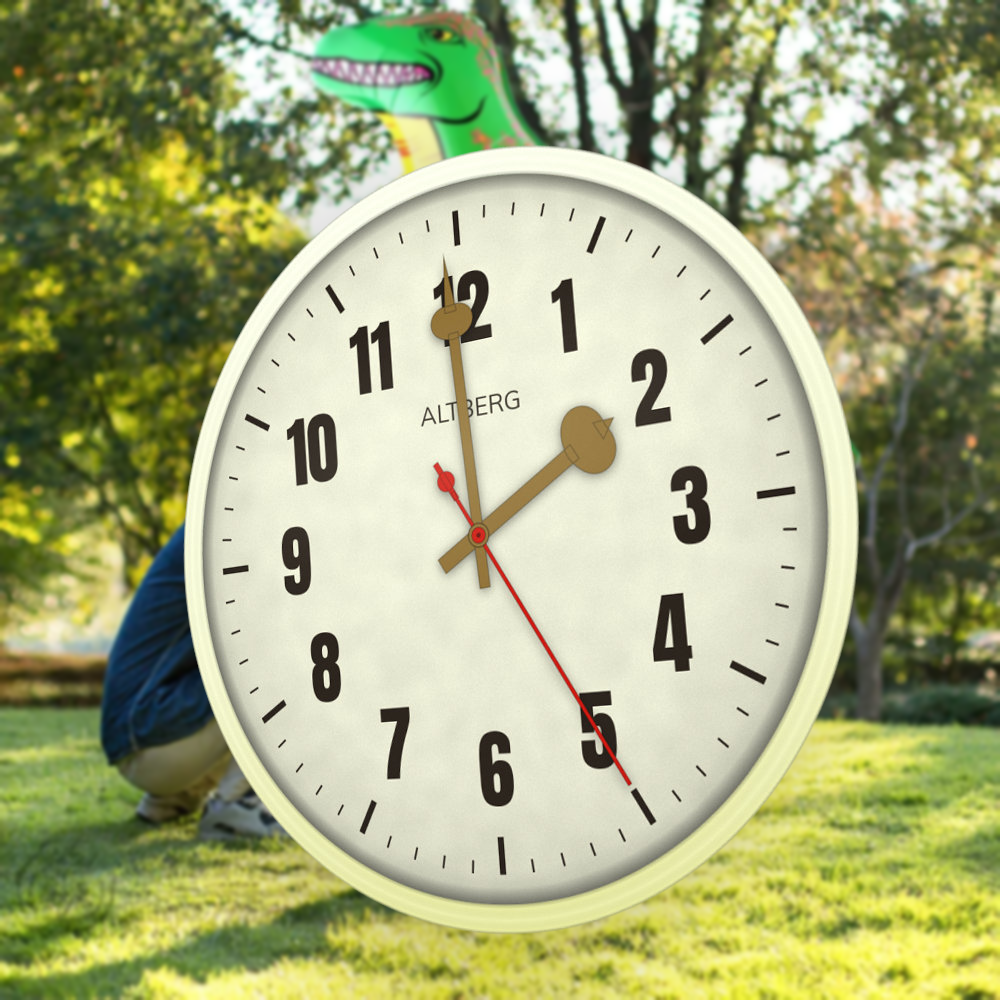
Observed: 1.59.25
